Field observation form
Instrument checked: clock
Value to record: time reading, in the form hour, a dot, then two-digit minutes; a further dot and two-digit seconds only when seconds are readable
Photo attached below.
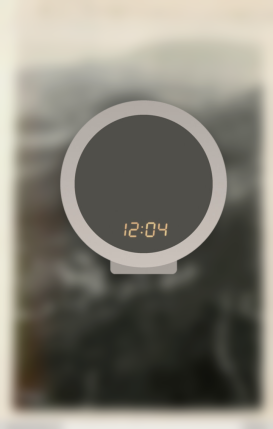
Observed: 12.04
